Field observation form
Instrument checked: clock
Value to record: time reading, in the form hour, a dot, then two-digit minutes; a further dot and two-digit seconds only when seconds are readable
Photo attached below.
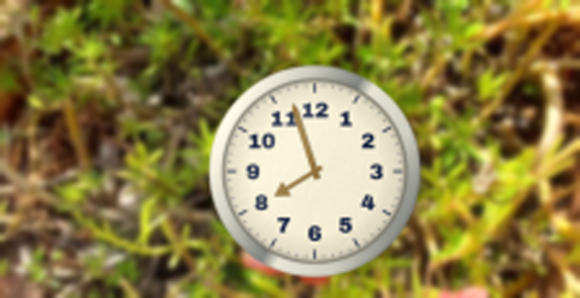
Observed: 7.57
